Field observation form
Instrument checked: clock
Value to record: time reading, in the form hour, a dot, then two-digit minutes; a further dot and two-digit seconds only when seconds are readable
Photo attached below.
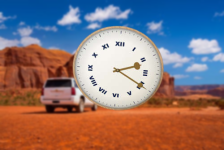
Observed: 2.20
